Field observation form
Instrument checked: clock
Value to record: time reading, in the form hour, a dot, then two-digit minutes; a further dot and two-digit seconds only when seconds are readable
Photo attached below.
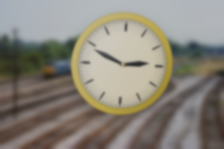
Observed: 2.49
